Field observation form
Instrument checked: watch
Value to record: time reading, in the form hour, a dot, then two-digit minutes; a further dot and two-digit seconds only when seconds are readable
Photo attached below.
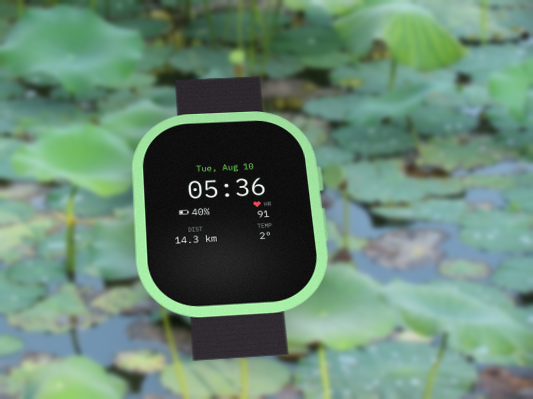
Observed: 5.36
